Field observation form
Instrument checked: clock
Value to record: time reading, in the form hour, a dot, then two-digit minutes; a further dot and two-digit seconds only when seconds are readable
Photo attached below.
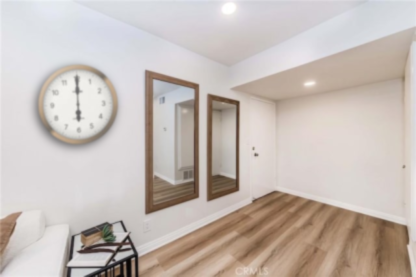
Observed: 6.00
